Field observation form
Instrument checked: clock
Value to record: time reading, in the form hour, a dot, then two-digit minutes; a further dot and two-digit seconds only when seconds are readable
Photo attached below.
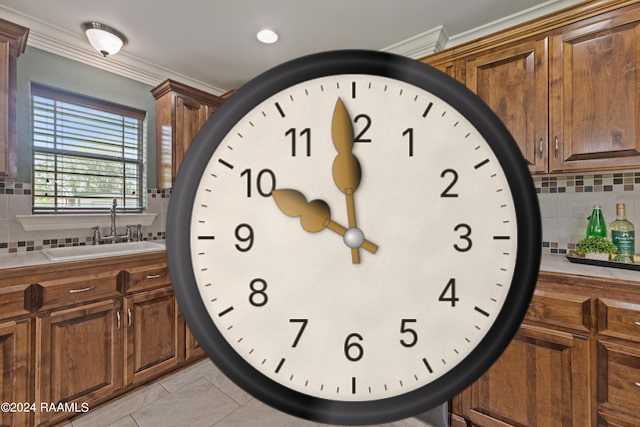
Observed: 9.59
